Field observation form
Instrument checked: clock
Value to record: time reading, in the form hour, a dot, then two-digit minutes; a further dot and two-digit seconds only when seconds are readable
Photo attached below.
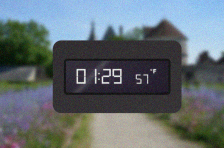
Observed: 1.29
